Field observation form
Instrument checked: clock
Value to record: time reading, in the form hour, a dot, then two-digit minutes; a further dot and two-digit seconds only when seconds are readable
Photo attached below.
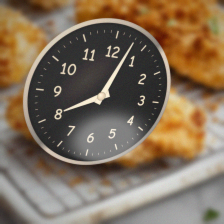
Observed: 8.03
